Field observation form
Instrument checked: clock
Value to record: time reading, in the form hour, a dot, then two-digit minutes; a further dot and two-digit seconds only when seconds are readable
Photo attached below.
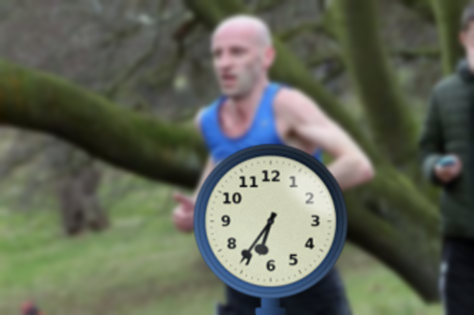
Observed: 6.36
